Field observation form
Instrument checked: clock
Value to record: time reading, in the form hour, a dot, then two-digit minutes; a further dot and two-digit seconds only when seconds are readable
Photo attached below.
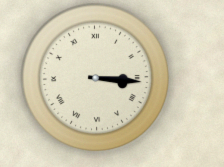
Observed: 3.16
